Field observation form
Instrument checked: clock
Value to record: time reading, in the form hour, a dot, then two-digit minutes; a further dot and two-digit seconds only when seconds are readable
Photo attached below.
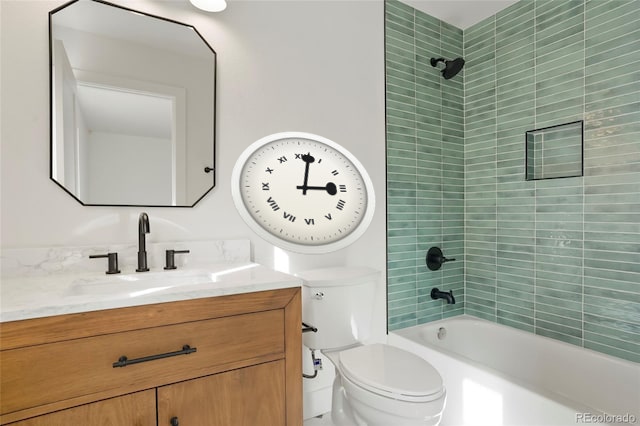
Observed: 3.02
